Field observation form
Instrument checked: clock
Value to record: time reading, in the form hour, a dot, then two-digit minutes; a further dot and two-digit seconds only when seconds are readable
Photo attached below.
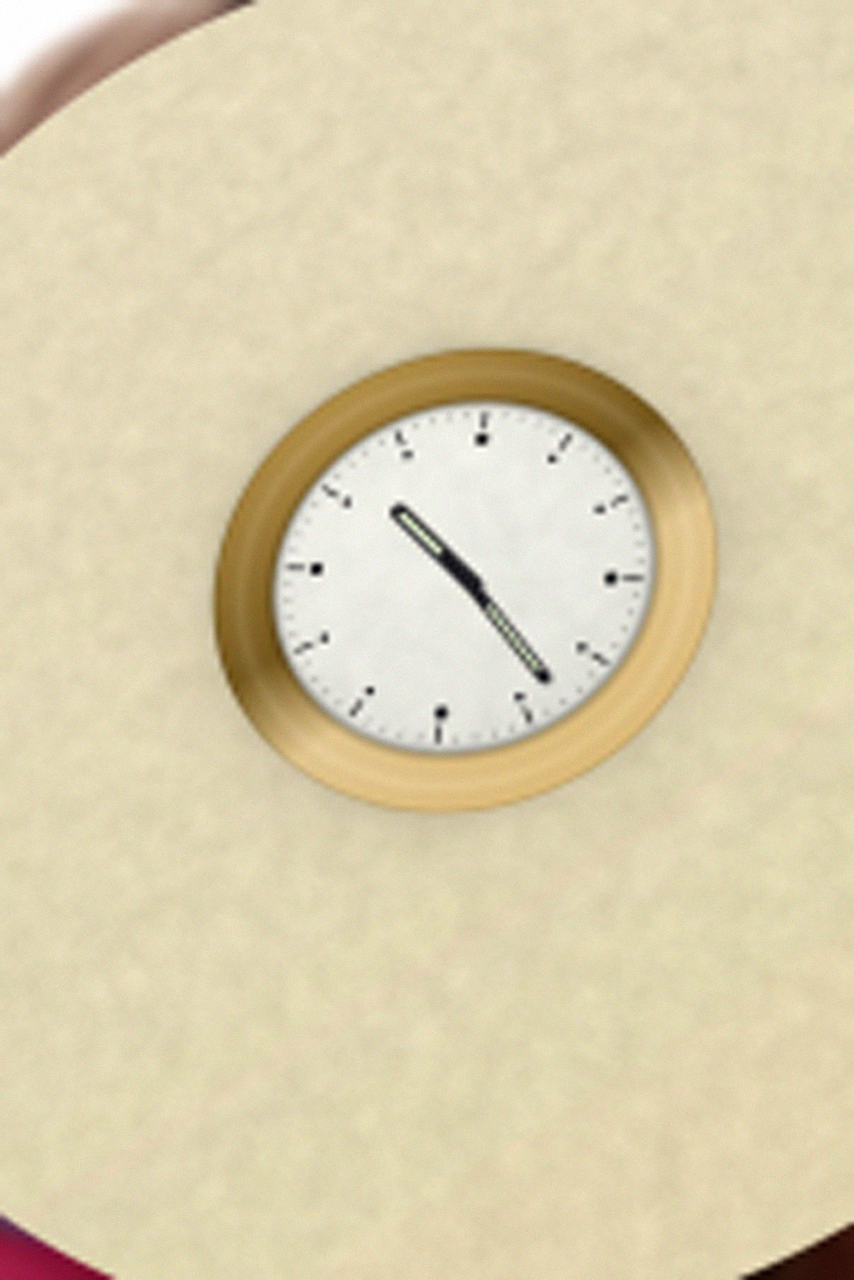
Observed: 10.23
